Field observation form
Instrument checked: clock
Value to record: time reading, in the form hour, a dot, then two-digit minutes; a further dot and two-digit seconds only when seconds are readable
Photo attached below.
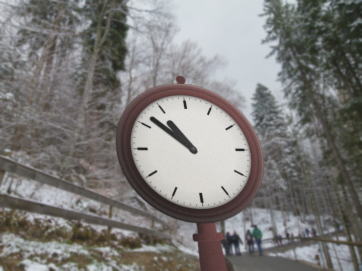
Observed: 10.52
